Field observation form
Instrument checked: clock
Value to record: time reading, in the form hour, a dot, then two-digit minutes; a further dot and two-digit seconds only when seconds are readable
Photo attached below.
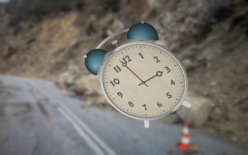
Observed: 2.58
